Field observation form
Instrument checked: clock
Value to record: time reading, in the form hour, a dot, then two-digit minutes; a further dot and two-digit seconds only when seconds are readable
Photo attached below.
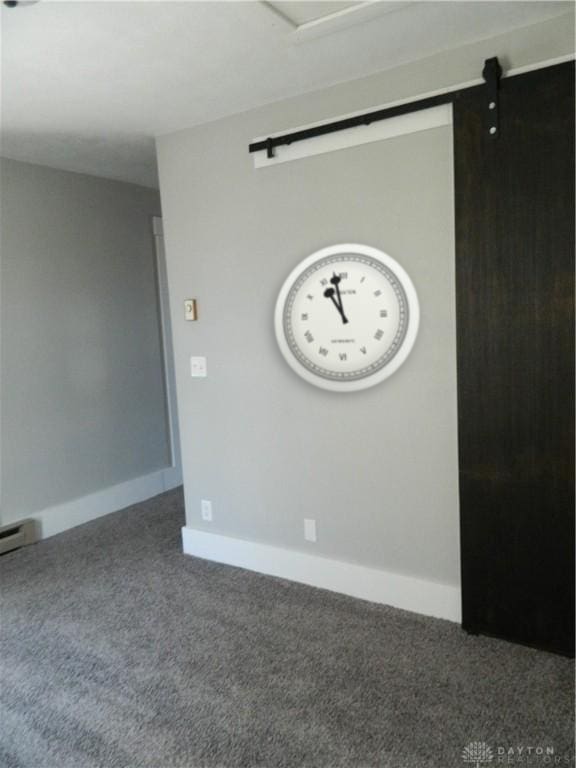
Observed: 10.58
